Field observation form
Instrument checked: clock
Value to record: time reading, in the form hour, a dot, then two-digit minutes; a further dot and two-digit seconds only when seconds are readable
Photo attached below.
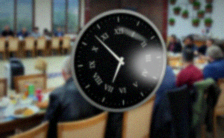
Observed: 6.53
